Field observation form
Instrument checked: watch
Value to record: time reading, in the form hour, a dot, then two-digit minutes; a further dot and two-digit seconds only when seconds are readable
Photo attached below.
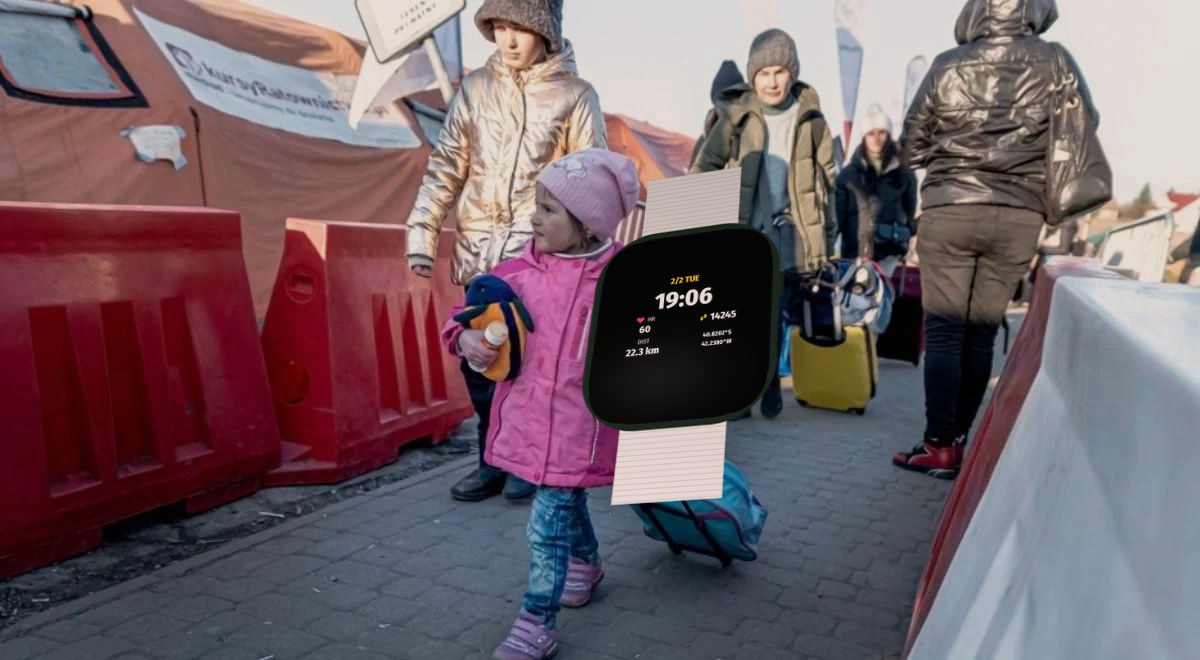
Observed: 19.06
